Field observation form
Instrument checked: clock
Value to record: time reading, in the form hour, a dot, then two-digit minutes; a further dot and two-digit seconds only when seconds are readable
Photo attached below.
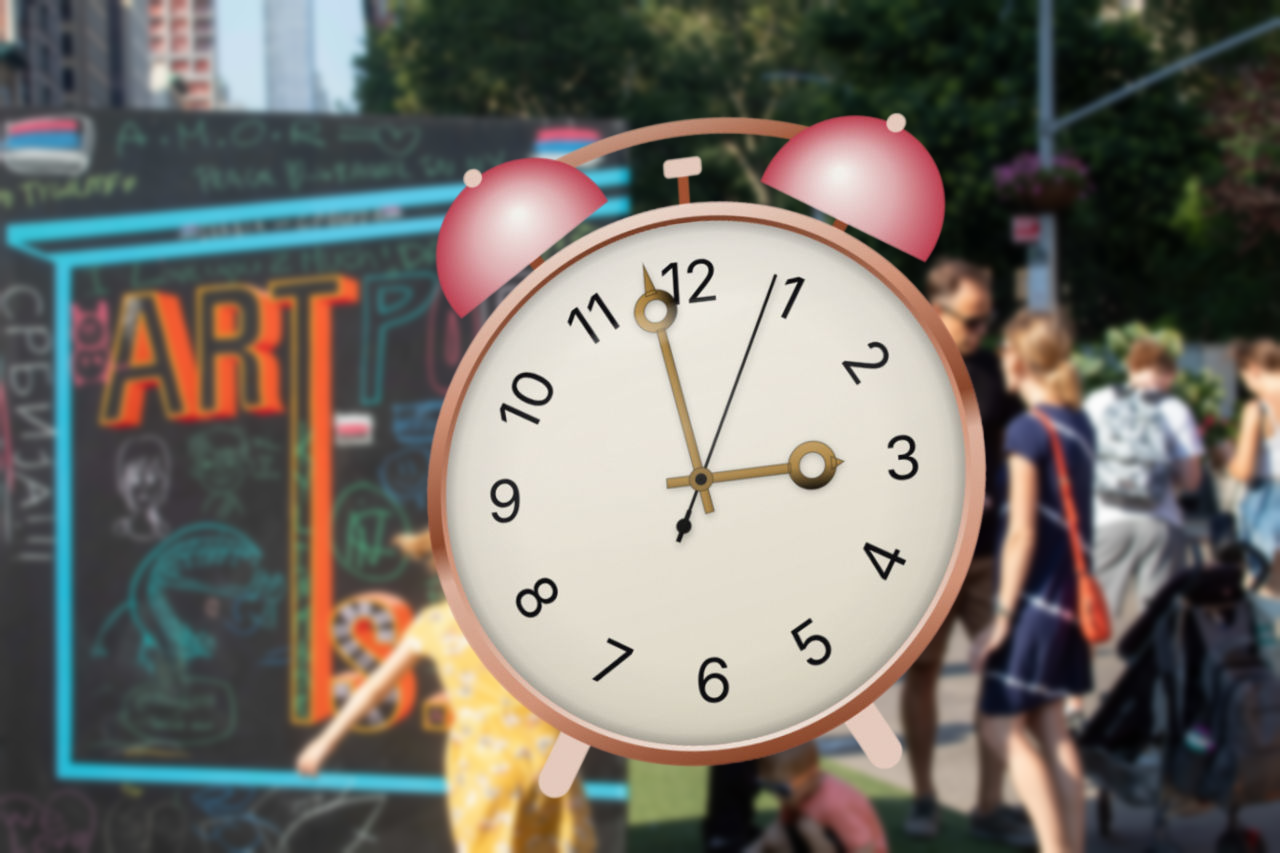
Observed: 2.58.04
